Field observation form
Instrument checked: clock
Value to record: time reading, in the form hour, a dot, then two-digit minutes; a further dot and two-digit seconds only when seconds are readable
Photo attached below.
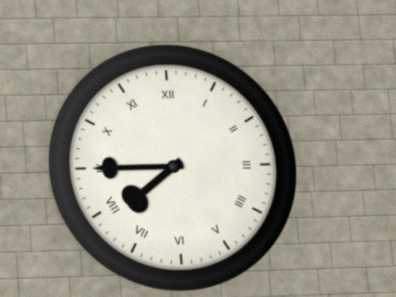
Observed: 7.45
